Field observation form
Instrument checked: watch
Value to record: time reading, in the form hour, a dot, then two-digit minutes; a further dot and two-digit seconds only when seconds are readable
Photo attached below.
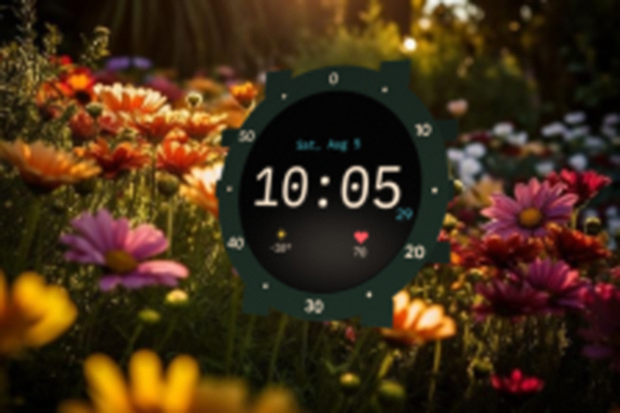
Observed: 10.05
